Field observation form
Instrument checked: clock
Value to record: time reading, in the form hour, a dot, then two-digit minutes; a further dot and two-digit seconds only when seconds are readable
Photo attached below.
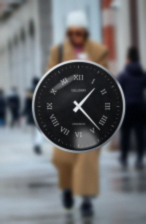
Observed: 1.23
